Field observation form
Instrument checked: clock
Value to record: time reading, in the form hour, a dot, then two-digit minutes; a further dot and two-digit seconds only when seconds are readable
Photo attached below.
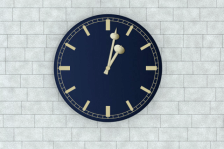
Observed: 1.02
